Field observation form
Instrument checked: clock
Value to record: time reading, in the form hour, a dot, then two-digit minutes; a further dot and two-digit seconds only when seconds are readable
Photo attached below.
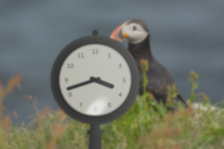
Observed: 3.42
